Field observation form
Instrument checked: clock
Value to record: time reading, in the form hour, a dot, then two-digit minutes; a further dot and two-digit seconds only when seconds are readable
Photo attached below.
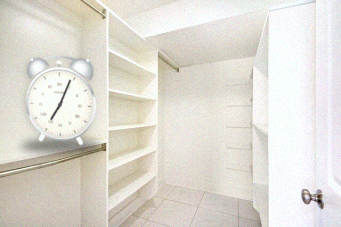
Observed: 7.04
